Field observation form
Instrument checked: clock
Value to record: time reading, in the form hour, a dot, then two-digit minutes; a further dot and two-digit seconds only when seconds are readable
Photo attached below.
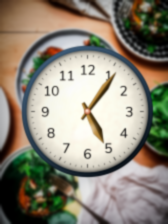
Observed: 5.06
